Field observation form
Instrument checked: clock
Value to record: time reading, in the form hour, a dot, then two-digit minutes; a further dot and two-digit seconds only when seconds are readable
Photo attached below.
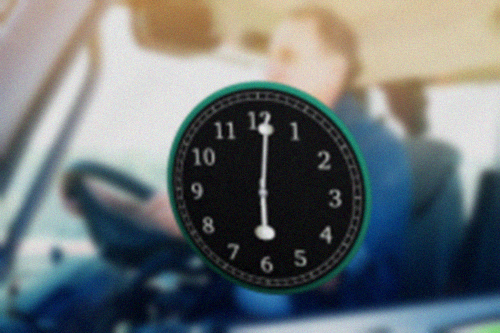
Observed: 6.01
